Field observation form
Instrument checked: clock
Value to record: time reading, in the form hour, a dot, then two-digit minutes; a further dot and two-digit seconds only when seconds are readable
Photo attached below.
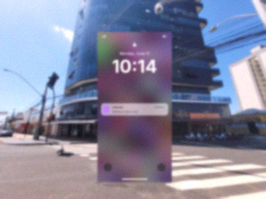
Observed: 10.14
